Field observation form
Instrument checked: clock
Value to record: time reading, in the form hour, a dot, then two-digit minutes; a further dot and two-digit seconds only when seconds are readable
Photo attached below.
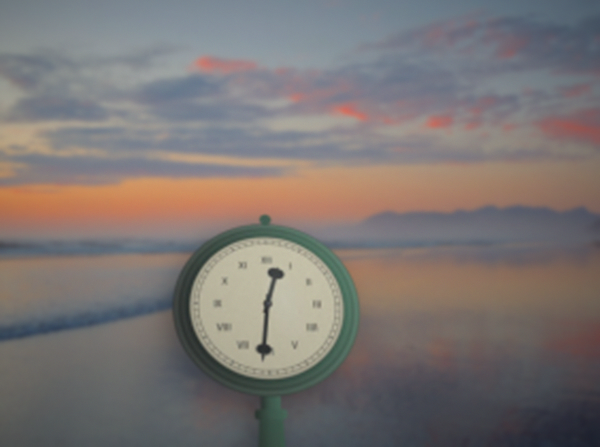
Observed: 12.31
